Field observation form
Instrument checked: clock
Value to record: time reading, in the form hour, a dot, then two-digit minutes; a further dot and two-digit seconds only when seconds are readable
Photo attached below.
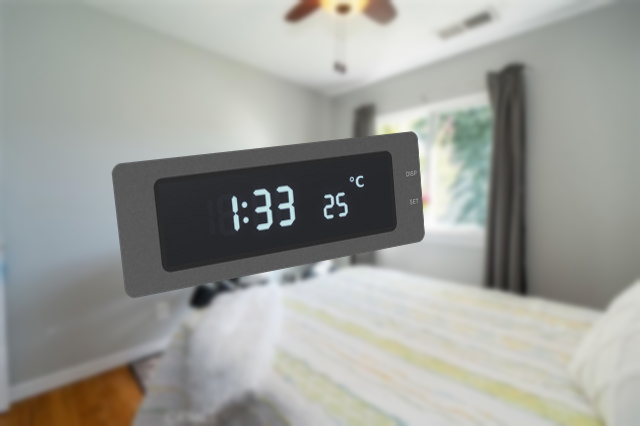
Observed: 1.33
